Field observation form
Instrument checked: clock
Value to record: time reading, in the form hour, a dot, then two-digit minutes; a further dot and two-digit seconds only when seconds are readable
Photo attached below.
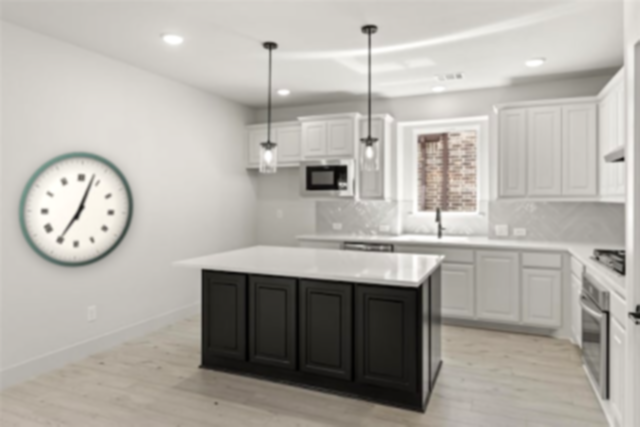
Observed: 7.03
